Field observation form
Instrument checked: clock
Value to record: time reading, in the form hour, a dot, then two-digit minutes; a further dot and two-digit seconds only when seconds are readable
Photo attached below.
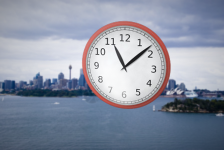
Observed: 11.08
